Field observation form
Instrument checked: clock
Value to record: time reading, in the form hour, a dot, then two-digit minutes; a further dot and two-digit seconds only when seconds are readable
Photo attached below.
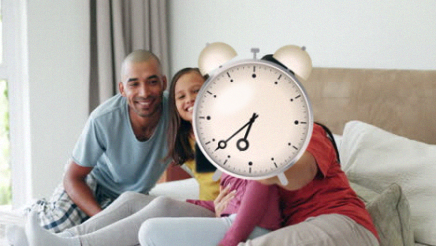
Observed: 6.38
